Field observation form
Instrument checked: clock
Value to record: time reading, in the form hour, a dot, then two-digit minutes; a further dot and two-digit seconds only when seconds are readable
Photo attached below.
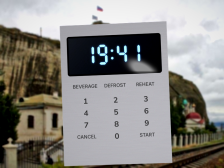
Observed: 19.41
